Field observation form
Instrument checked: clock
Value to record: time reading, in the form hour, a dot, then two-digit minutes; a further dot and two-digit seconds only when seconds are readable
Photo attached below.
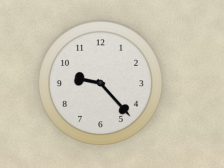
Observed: 9.23
